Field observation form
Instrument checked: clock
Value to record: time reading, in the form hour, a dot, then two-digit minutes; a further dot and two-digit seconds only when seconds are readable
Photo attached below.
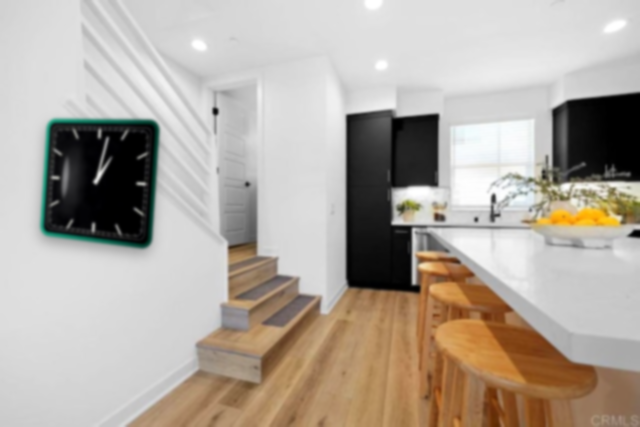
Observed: 1.02
